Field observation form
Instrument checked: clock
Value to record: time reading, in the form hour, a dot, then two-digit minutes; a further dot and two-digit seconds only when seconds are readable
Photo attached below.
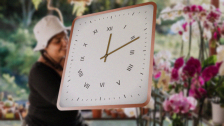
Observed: 12.11
